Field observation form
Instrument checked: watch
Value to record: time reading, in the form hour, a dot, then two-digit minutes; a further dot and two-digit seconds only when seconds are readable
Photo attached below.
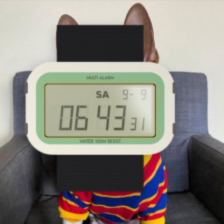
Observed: 6.43.31
